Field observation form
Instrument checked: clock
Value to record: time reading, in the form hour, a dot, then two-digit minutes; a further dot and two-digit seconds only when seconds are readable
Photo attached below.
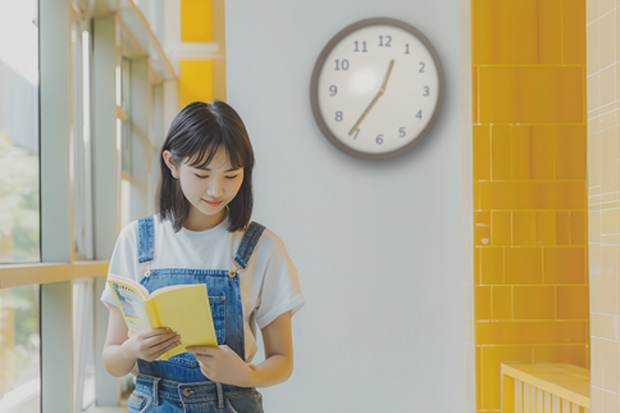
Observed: 12.36
